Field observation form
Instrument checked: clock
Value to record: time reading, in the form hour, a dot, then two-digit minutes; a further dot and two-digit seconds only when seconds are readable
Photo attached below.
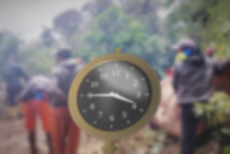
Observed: 3.45
